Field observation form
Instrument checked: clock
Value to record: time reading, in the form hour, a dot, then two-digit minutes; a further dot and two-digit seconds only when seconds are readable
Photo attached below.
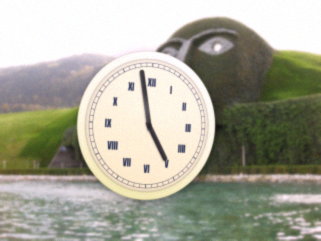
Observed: 4.58
